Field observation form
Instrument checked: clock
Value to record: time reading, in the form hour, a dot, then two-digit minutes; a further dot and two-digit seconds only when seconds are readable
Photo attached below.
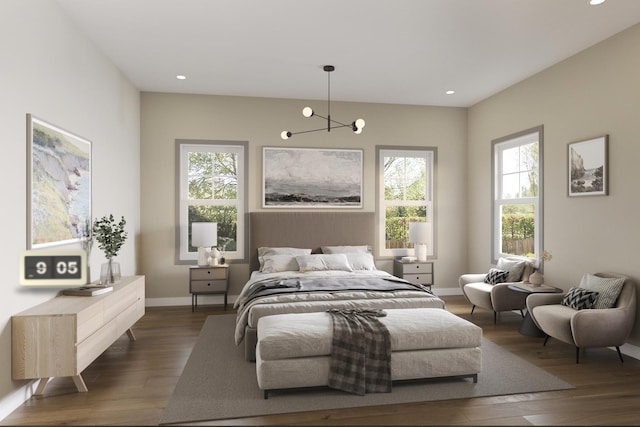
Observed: 9.05
